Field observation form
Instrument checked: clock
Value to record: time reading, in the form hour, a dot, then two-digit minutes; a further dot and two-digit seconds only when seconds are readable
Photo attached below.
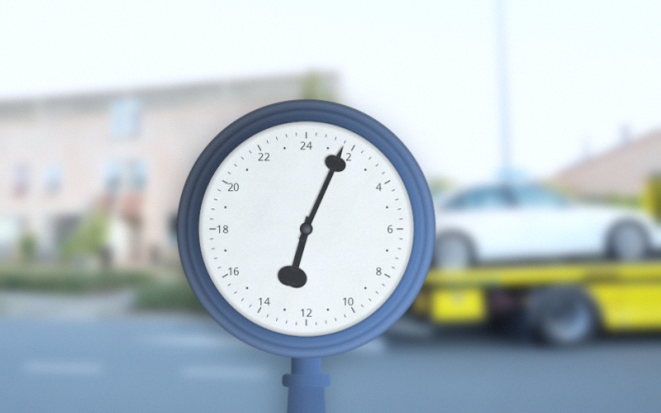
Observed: 13.04
